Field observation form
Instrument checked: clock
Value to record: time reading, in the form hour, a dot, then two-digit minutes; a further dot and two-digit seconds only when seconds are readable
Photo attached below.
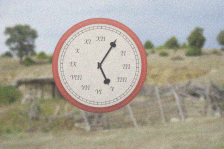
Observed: 5.05
